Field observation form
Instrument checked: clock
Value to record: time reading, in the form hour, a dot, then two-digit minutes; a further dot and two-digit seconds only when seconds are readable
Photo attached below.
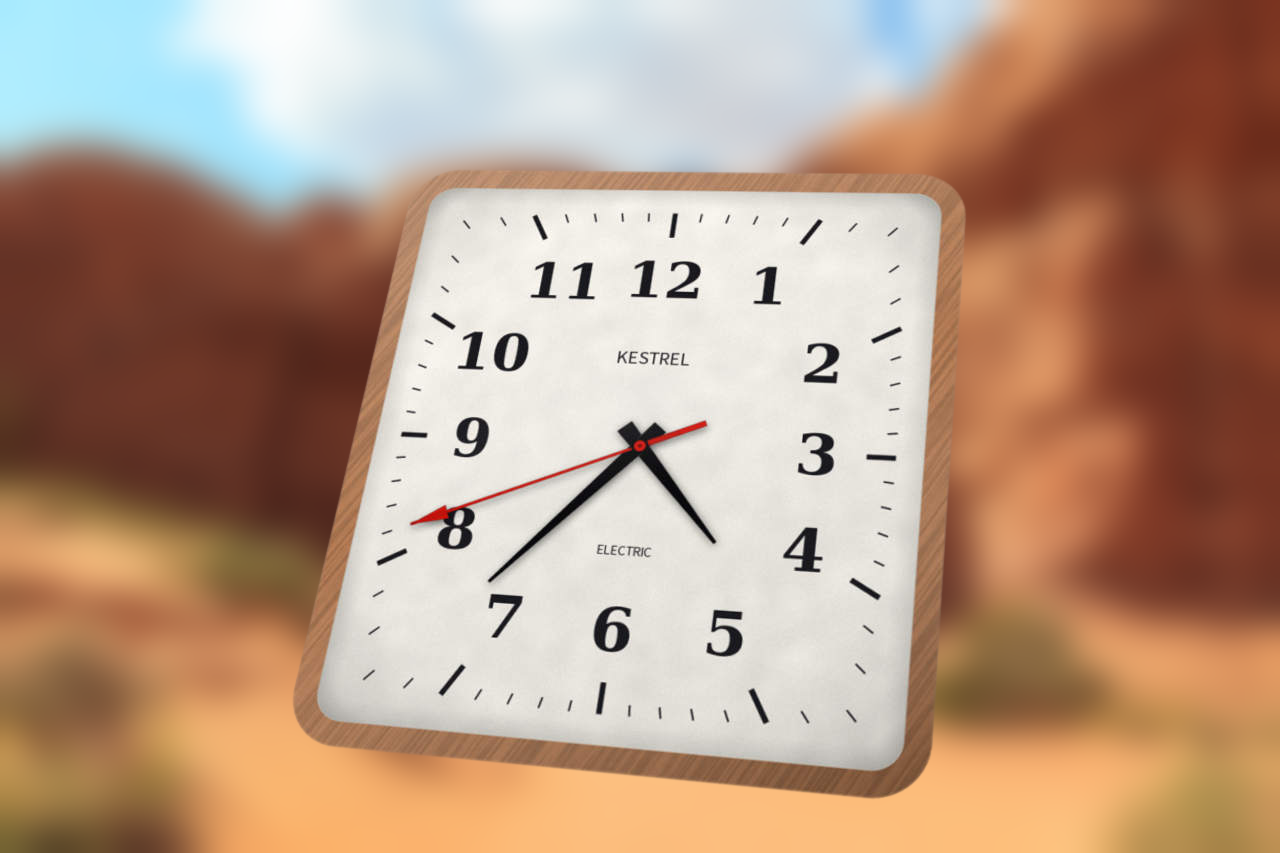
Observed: 4.36.41
